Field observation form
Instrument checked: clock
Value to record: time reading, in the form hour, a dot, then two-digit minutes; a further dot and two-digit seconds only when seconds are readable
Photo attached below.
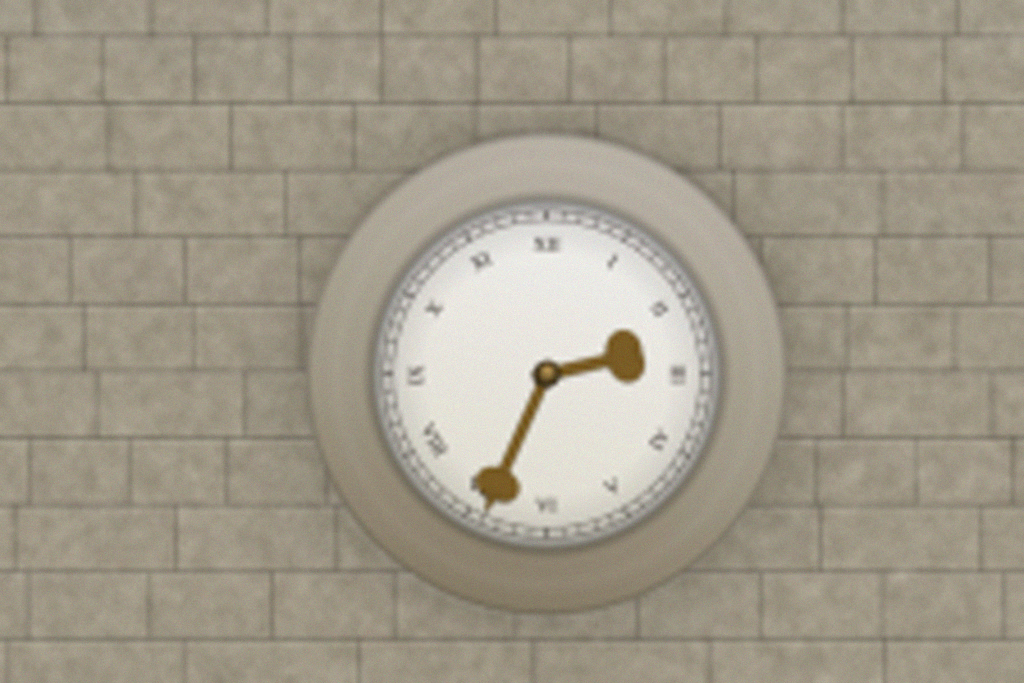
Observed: 2.34
